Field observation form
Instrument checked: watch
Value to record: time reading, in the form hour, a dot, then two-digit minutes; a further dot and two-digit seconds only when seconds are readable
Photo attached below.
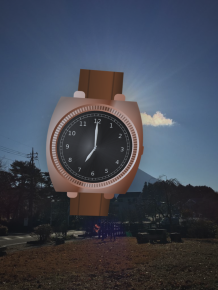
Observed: 7.00
